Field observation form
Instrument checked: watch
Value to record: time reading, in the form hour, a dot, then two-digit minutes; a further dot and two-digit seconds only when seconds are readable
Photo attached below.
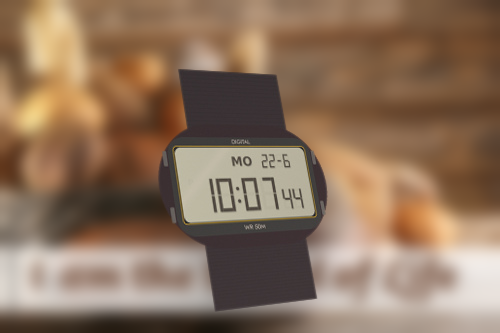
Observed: 10.07.44
